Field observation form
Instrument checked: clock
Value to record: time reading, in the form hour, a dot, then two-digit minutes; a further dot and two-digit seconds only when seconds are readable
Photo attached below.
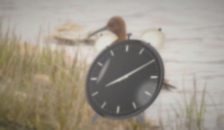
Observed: 8.10
